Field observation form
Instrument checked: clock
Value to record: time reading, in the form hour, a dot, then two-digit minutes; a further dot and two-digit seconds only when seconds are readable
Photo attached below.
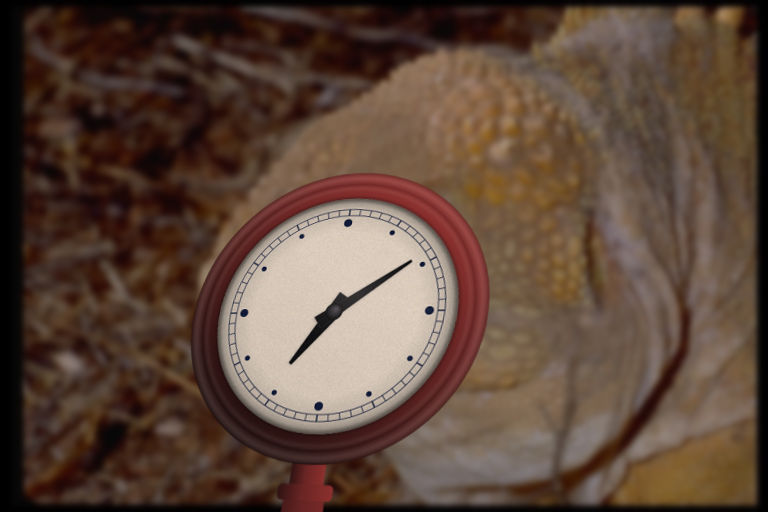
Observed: 7.09
